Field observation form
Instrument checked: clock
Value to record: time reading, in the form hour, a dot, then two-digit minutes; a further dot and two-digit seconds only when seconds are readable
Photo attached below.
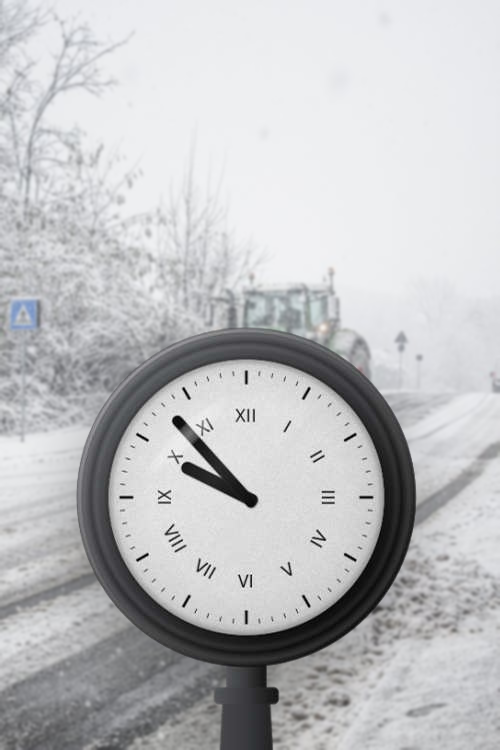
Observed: 9.53
